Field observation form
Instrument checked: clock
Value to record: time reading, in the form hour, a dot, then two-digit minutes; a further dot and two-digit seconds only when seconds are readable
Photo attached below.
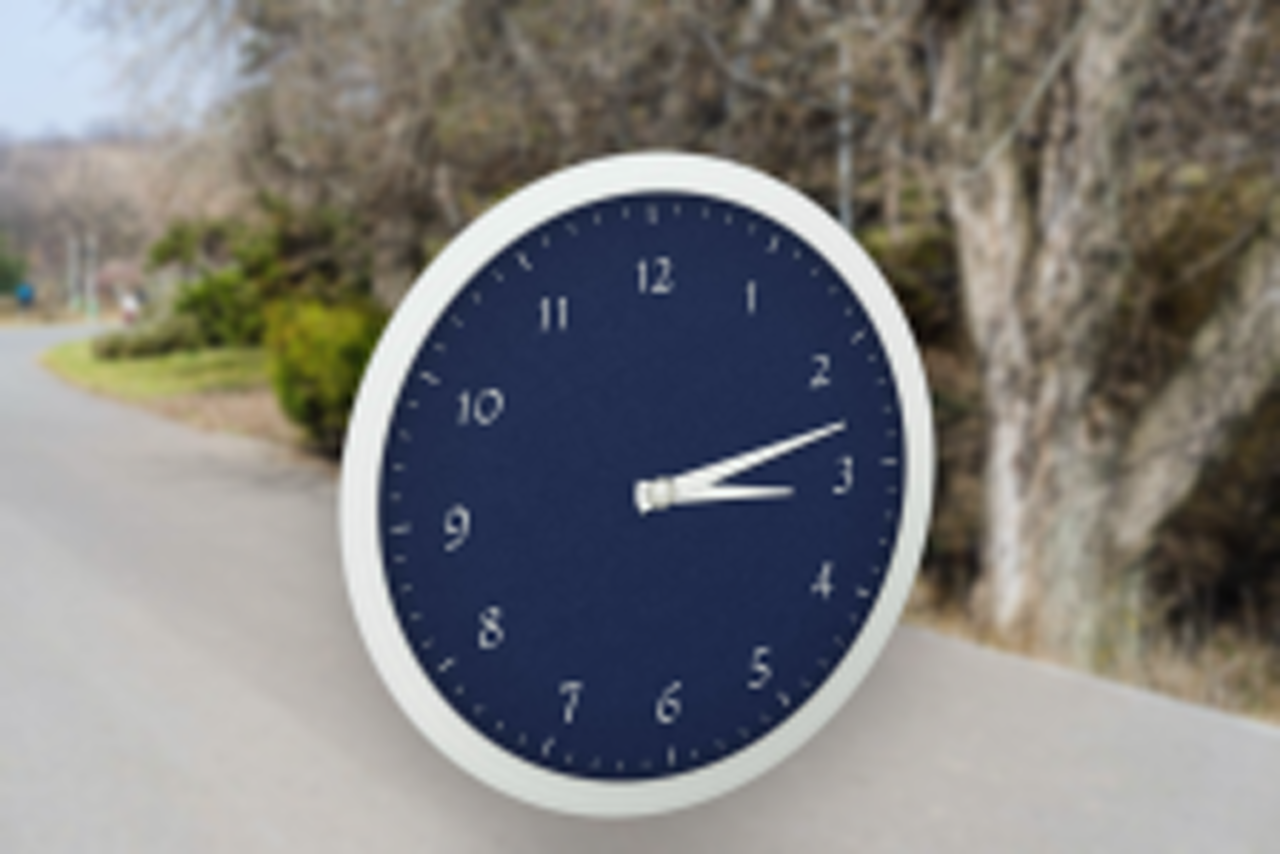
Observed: 3.13
